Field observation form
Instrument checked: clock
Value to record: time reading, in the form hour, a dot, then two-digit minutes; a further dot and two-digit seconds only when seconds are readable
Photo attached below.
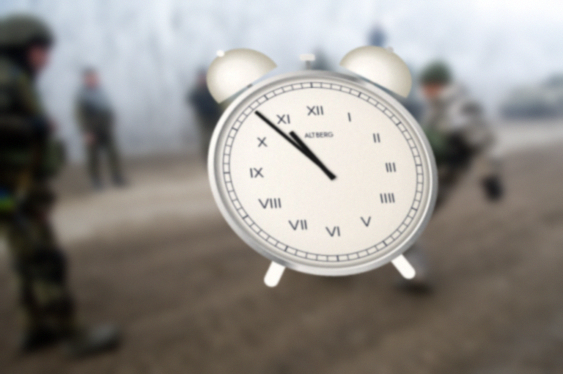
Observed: 10.53
